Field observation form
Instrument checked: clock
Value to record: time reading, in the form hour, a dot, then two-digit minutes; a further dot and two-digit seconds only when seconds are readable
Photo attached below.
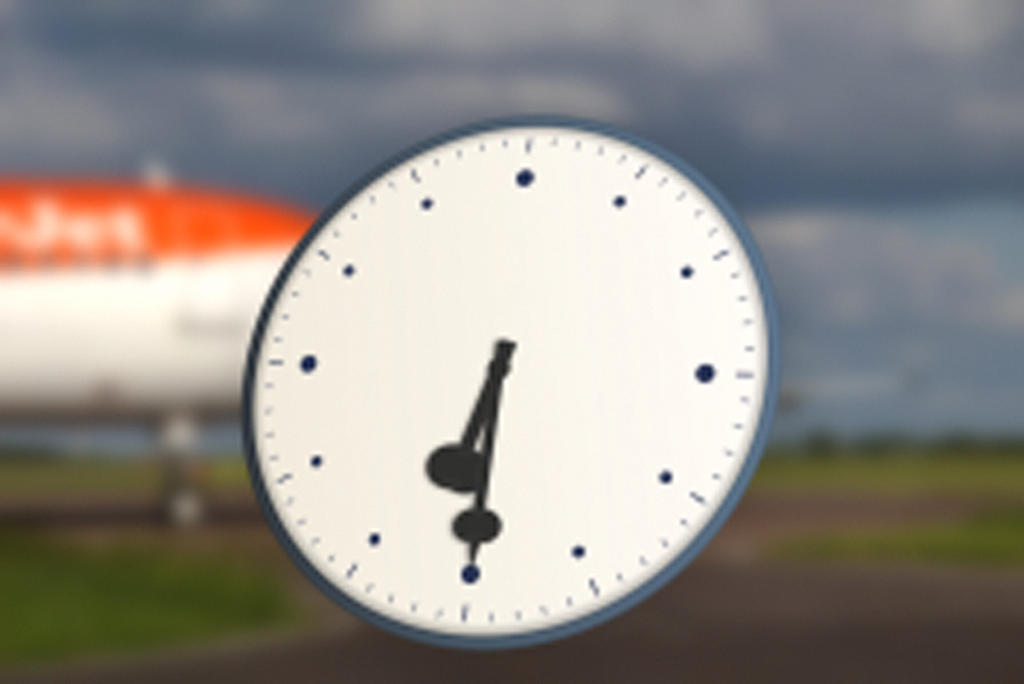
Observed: 6.30
